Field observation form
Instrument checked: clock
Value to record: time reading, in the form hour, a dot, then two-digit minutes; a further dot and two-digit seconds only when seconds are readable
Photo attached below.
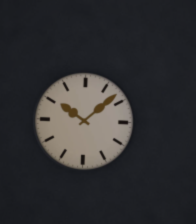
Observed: 10.08
